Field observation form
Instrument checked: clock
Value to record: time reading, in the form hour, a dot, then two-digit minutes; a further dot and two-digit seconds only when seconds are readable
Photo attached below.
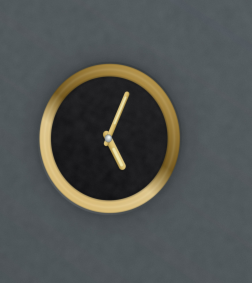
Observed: 5.04
